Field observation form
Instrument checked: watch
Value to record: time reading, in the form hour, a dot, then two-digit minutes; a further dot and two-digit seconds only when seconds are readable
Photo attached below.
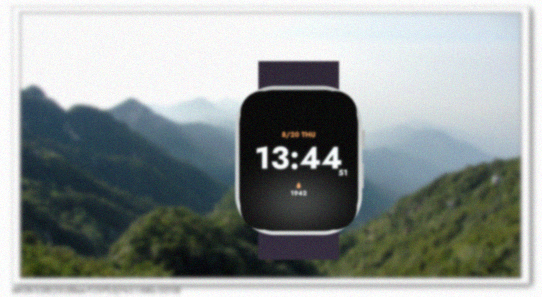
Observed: 13.44
